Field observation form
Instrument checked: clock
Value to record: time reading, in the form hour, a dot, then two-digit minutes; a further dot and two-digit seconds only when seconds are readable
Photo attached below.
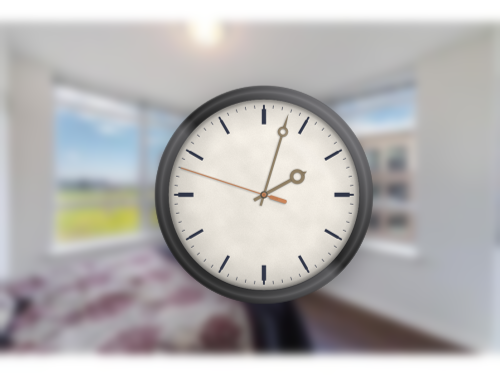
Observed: 2.02.48
